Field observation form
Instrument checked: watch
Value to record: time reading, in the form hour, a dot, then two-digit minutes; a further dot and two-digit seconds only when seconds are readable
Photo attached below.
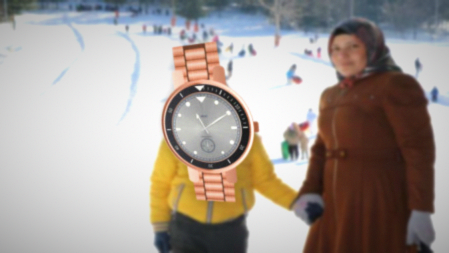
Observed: 11.10
